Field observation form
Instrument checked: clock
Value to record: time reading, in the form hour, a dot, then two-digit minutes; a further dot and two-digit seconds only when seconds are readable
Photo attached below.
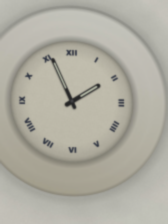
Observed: 1.56
